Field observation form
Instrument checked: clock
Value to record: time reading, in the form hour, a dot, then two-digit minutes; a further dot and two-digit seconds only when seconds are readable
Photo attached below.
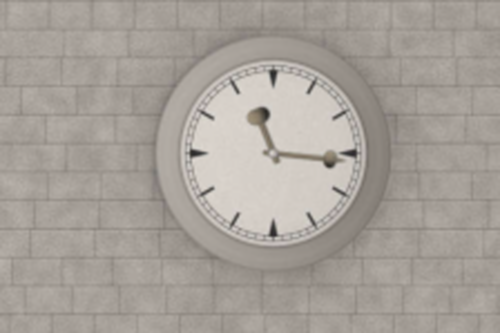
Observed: 11.16
